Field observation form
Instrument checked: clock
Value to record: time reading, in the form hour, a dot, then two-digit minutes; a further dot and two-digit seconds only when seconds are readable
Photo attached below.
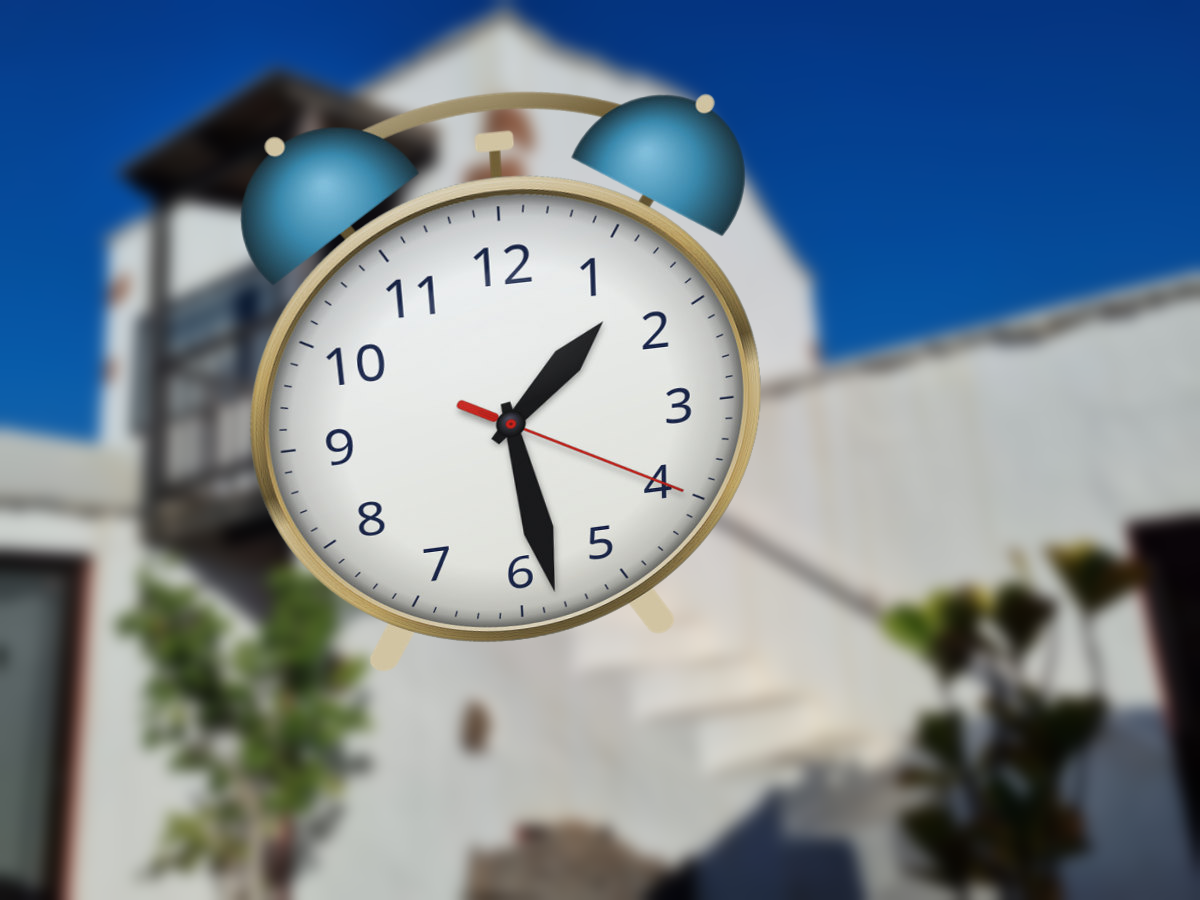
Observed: 1.28.20
